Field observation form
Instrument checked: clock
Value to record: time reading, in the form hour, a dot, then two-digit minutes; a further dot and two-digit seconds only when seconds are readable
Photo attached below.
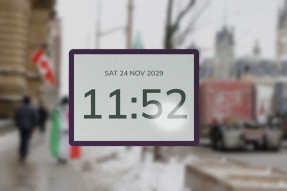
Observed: 11.52
